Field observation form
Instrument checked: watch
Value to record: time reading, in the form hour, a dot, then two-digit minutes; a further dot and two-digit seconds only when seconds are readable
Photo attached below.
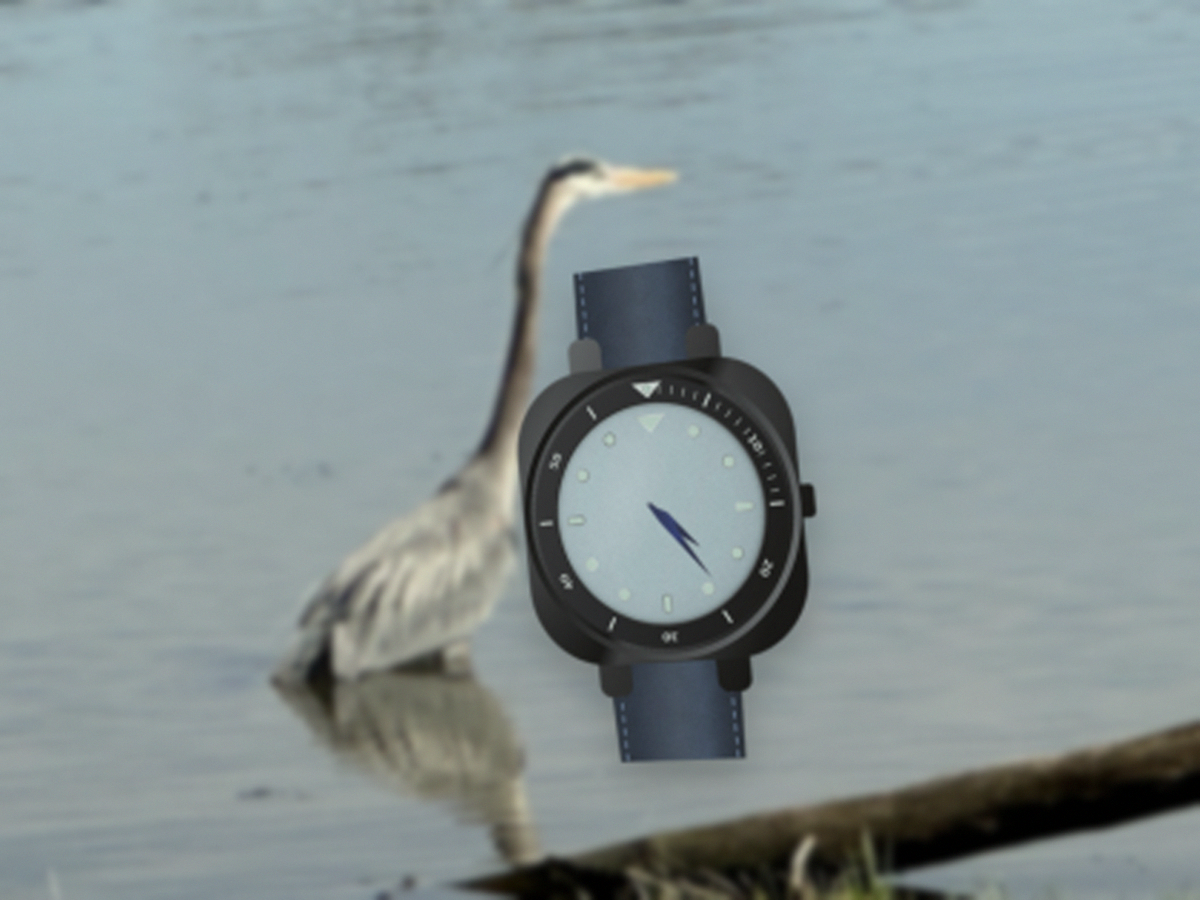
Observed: 4.24
